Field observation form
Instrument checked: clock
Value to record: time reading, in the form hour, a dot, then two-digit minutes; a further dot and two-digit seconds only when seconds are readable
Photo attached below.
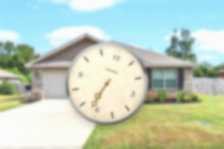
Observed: 6.32
